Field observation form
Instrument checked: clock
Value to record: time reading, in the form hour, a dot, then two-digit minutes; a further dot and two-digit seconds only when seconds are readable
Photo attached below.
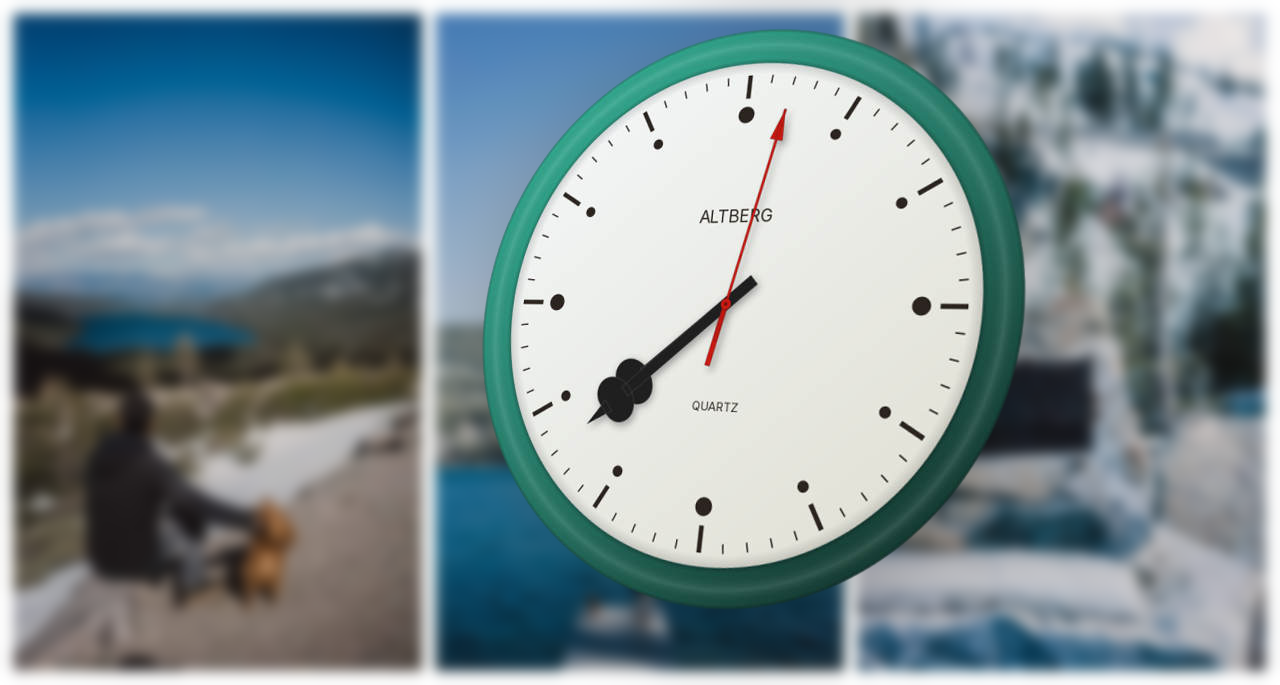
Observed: 7.38.02
